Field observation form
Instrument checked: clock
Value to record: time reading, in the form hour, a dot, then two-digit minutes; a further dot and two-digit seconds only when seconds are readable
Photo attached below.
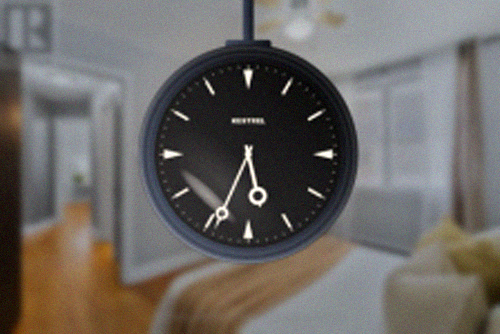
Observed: 5.34
